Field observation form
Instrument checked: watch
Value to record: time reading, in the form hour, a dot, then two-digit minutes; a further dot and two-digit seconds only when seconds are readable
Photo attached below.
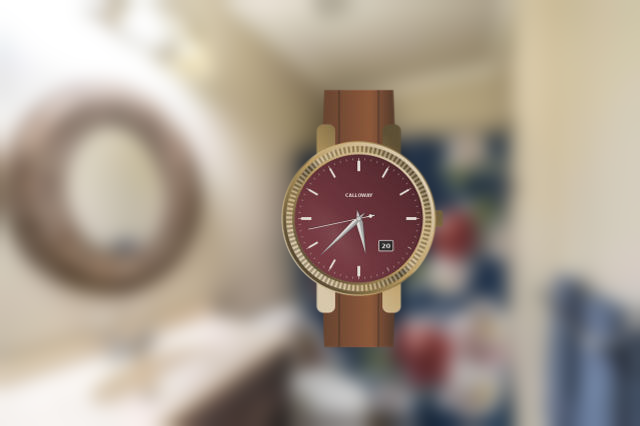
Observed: 5.37.43
